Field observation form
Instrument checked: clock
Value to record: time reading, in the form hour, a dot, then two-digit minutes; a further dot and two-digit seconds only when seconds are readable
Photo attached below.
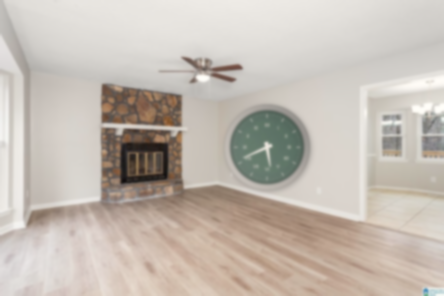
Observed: 5.41
